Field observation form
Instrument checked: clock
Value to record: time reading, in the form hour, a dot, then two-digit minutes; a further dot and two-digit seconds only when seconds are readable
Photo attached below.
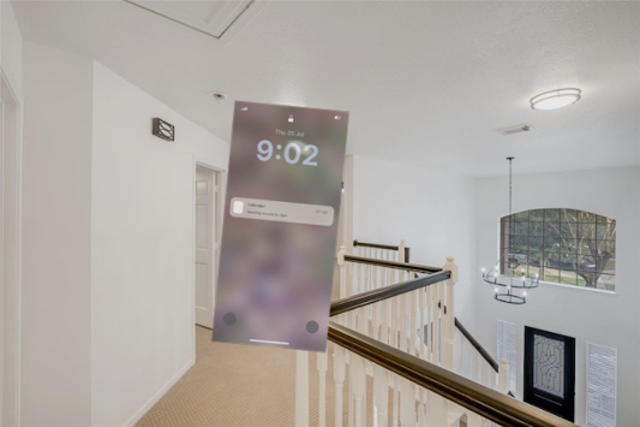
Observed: 9.02
